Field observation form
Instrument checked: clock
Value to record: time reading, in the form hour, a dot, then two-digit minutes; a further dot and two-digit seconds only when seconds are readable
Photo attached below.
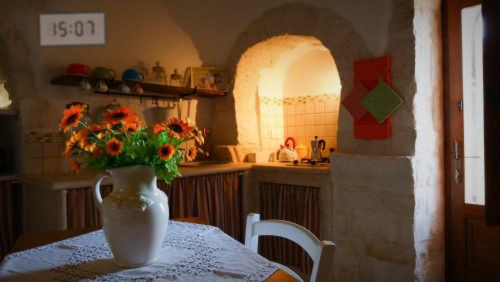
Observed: 15.07
